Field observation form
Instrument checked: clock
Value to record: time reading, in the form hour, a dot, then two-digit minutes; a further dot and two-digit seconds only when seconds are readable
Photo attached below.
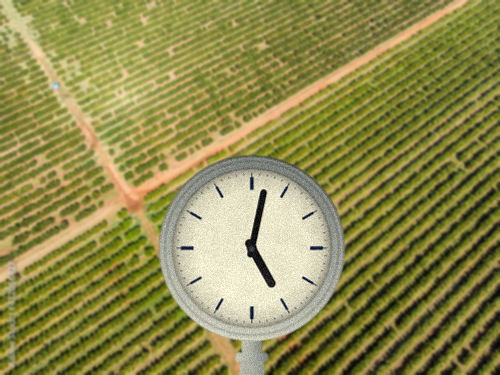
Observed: 5.02
